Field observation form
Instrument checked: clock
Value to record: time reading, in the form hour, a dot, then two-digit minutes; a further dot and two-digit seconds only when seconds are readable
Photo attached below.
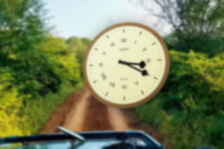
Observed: 3.20
